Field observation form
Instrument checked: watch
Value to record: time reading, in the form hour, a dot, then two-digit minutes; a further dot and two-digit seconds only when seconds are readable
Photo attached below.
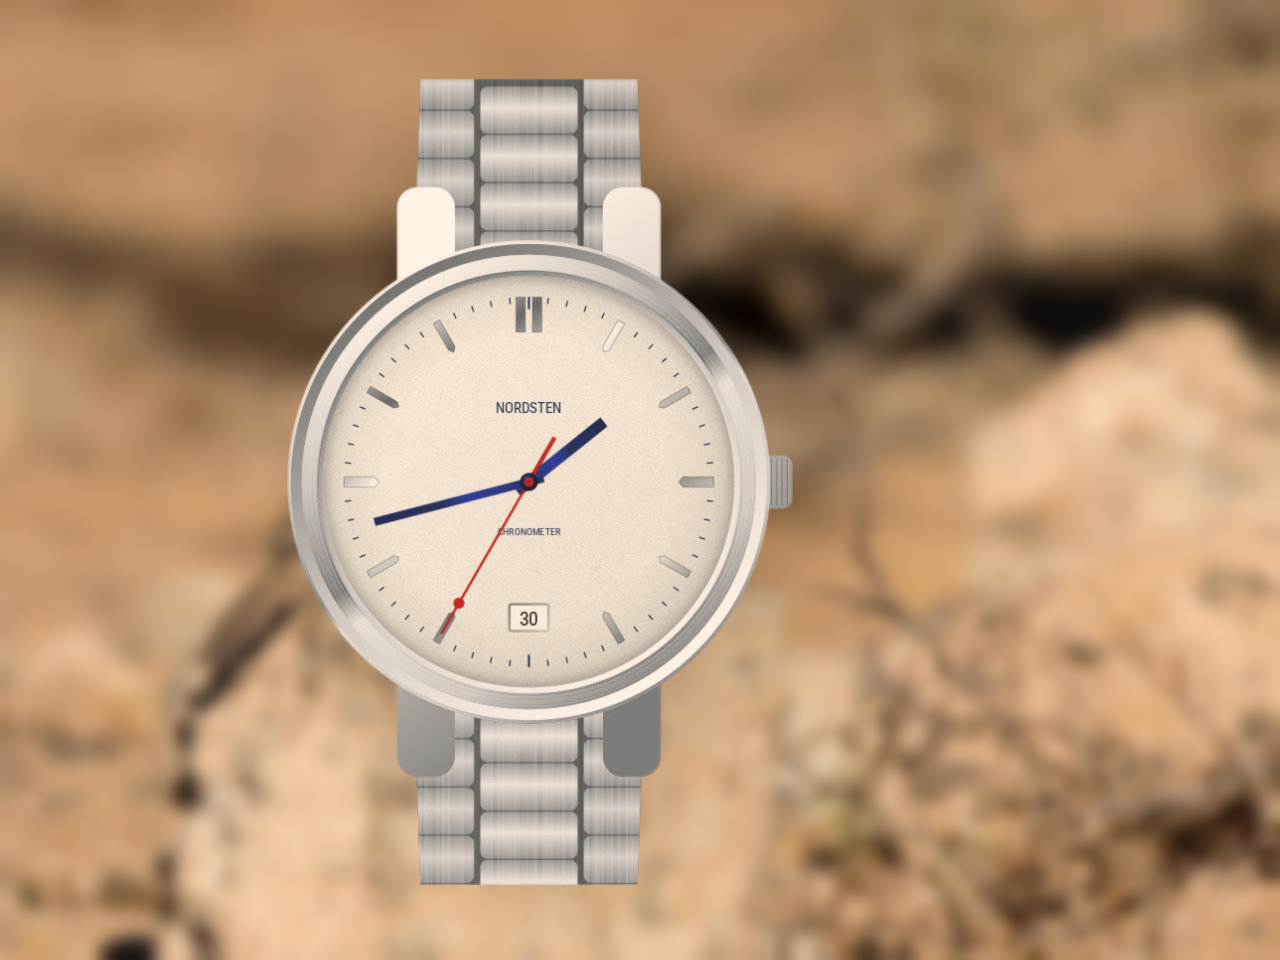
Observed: 1.42.35
